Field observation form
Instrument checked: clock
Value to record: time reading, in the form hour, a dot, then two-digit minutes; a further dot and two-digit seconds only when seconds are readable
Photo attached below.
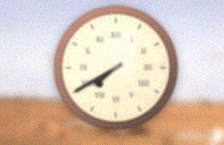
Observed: 7.40
